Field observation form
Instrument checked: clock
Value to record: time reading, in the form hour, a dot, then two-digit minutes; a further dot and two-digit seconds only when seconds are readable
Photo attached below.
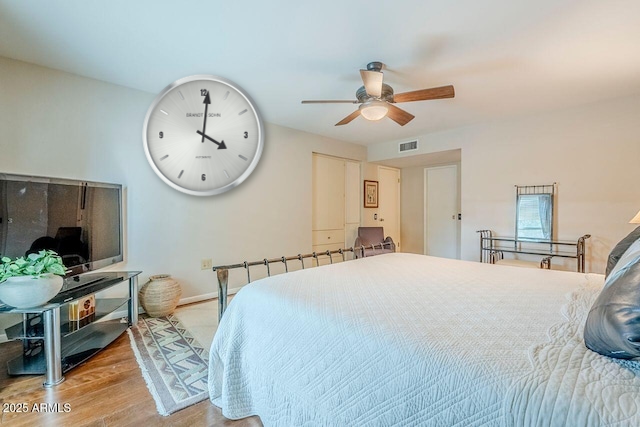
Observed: 4.01
